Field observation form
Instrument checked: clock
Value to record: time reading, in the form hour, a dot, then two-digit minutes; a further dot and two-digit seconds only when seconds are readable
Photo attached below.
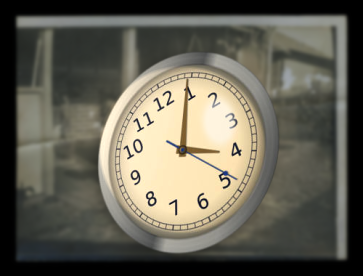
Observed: 4.04.24
